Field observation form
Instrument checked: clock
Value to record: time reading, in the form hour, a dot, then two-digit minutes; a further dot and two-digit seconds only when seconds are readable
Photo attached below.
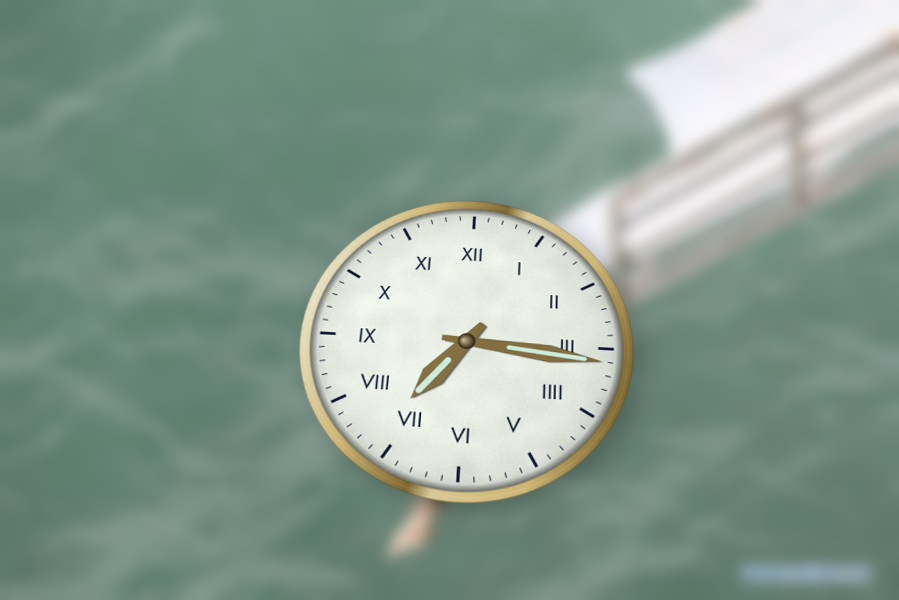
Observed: 7.16
